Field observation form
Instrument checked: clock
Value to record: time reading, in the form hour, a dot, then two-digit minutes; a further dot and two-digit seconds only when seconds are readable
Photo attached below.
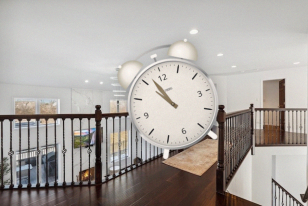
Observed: 10.57
